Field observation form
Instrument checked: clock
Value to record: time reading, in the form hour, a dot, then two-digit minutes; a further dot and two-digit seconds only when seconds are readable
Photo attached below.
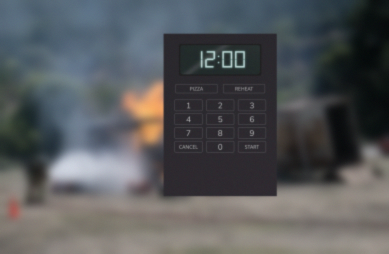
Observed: 12.00
